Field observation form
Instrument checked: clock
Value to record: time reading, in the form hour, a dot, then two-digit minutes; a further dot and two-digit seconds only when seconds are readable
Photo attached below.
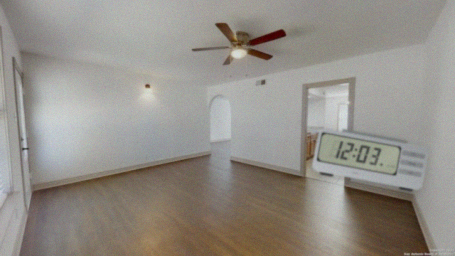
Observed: 12.03
